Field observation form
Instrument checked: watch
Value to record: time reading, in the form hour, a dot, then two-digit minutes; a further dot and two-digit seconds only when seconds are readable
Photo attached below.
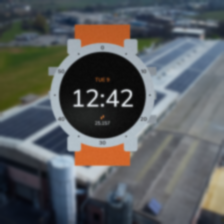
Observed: 12.42
